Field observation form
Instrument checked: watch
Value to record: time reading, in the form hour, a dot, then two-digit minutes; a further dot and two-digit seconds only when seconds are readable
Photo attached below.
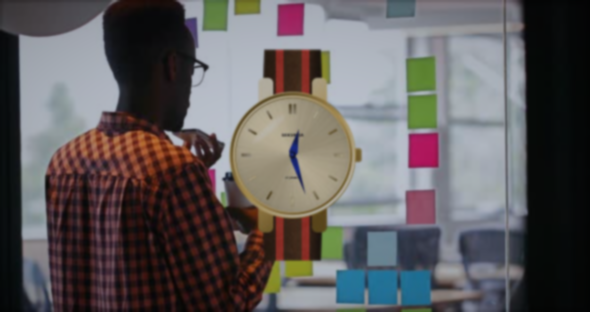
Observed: 12.27
